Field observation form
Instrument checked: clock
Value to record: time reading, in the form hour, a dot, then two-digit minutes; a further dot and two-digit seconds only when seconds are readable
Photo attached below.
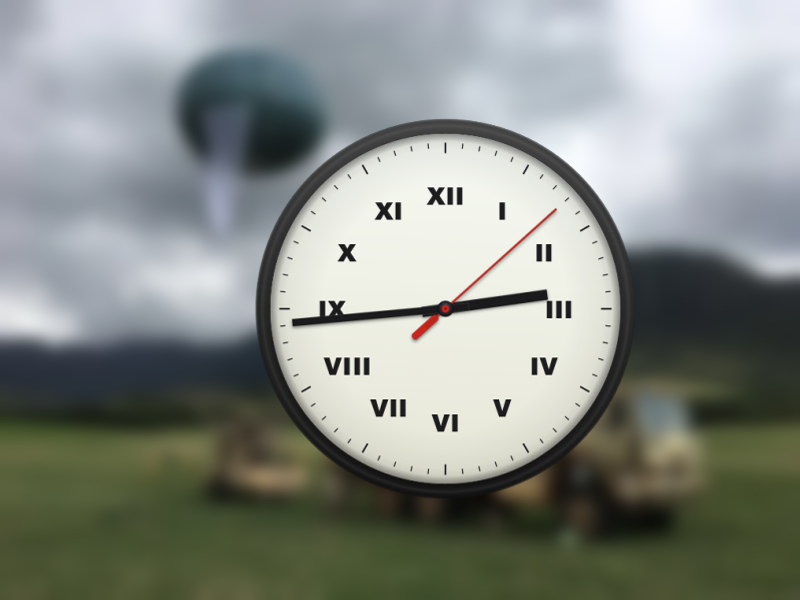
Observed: 2.44.08
